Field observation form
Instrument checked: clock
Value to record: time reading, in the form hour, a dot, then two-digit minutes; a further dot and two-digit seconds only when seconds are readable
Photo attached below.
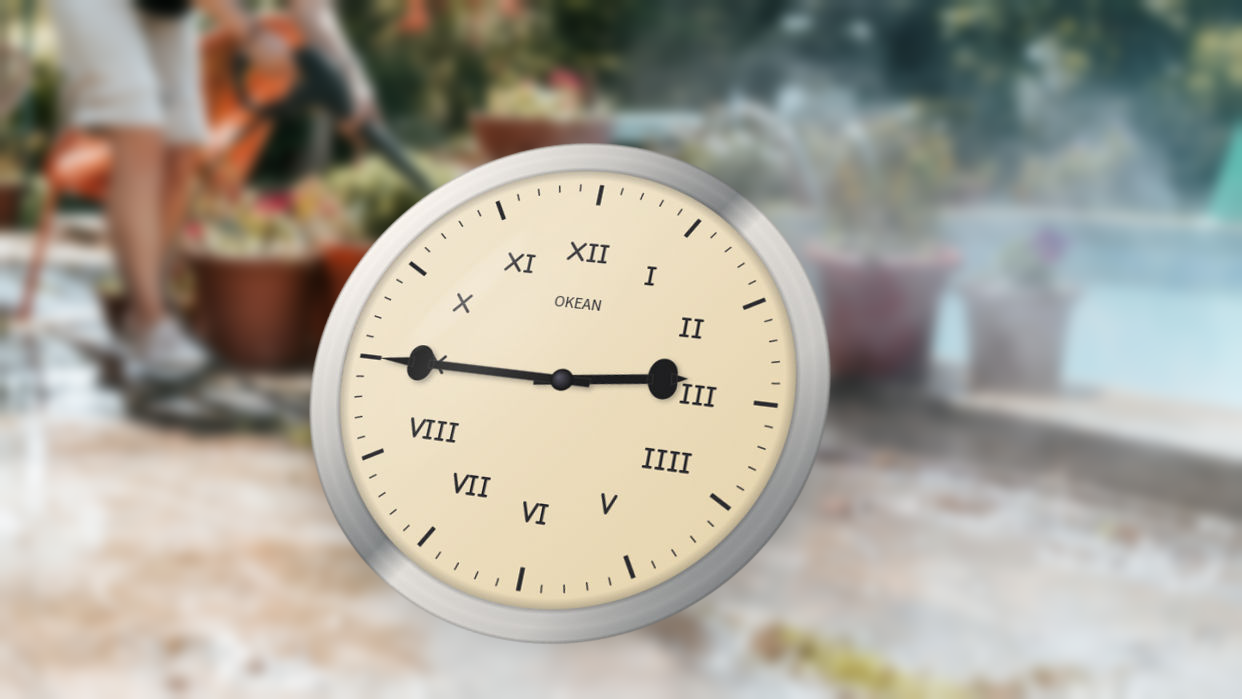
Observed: 2.45
